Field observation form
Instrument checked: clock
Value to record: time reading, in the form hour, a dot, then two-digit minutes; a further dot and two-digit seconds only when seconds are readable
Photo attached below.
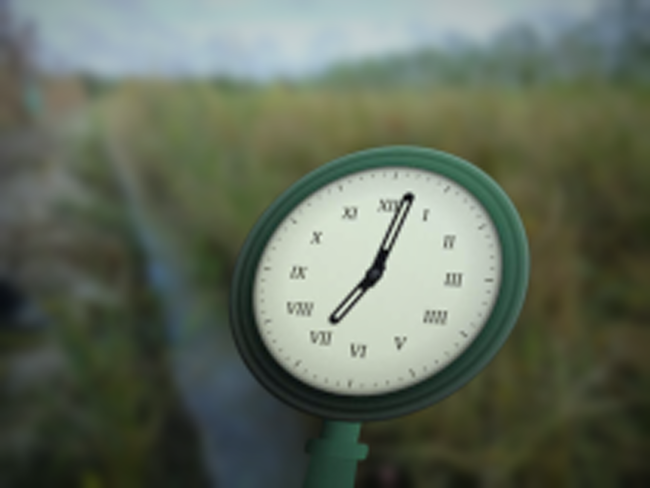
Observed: 7.02
